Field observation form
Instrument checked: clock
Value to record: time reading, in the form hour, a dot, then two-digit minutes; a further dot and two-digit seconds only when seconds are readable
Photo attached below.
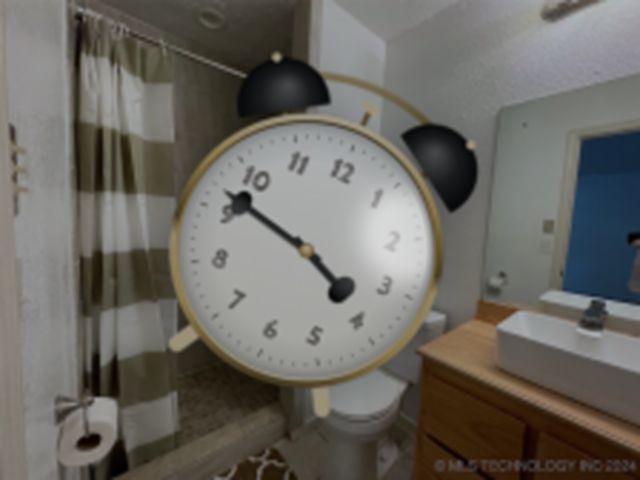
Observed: 3.47
